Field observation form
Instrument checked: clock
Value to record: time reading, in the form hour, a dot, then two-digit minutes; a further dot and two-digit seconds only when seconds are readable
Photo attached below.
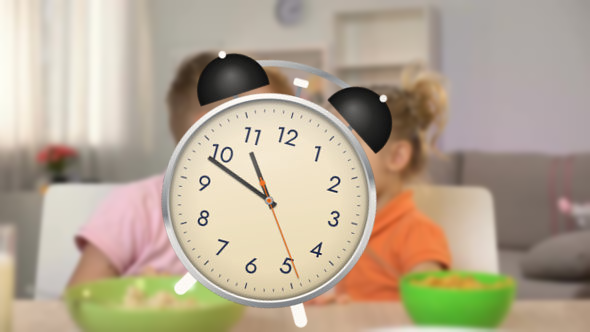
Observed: 10.48.24
